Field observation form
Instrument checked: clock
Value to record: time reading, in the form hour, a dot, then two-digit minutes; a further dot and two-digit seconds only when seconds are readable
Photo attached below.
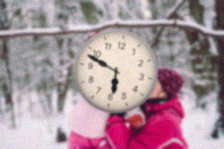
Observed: 5.48
